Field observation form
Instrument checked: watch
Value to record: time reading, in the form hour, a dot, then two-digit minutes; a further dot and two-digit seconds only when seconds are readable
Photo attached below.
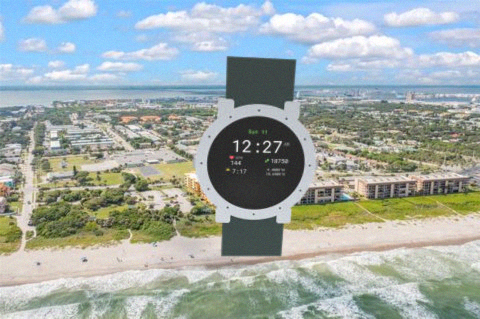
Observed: 12.27
